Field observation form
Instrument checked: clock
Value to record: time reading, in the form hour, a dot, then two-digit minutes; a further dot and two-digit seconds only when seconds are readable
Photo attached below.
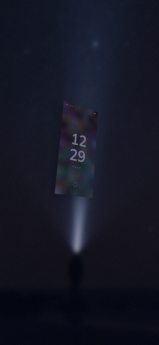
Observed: 12.29
